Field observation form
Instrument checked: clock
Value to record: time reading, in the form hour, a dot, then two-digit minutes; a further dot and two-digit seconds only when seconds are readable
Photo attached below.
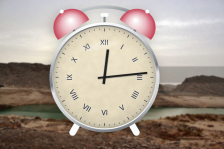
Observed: 12.14
